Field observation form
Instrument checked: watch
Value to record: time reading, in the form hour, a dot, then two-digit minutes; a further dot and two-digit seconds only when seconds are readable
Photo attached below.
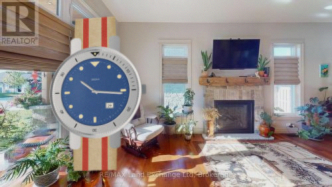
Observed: 10.16
